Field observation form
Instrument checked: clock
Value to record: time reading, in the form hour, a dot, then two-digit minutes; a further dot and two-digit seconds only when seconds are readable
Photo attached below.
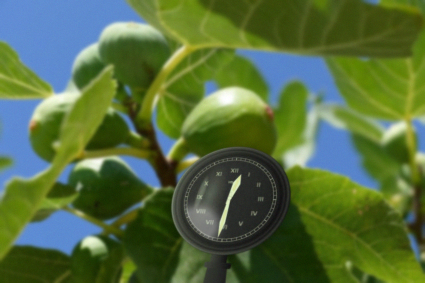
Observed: 12.31
